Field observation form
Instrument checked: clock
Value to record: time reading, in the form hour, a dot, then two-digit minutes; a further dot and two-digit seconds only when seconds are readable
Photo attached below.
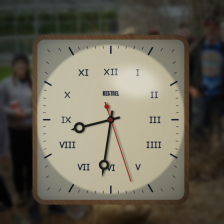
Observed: 8.31.27
